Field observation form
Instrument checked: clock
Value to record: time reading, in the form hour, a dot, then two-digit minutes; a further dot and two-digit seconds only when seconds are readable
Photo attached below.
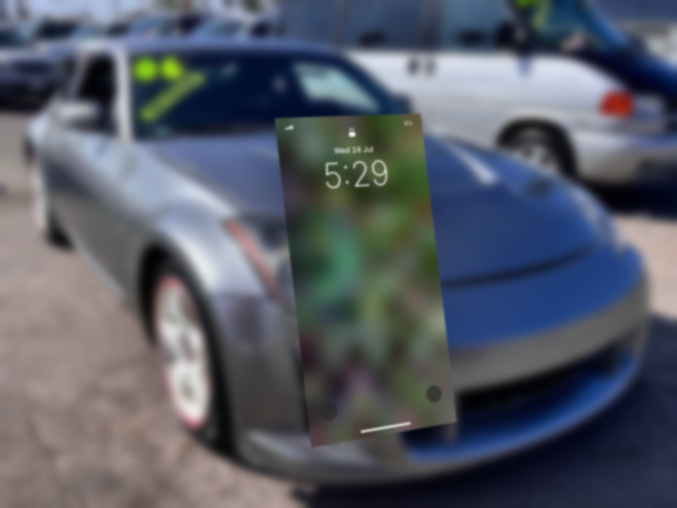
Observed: 5.29
